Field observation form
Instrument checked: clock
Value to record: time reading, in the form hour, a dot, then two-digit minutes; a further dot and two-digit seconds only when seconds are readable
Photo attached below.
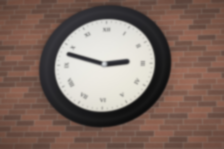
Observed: 2.48
